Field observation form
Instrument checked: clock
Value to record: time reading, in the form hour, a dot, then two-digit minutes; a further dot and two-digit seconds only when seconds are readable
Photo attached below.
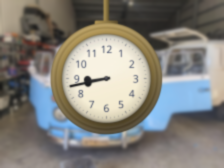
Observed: 8.43
